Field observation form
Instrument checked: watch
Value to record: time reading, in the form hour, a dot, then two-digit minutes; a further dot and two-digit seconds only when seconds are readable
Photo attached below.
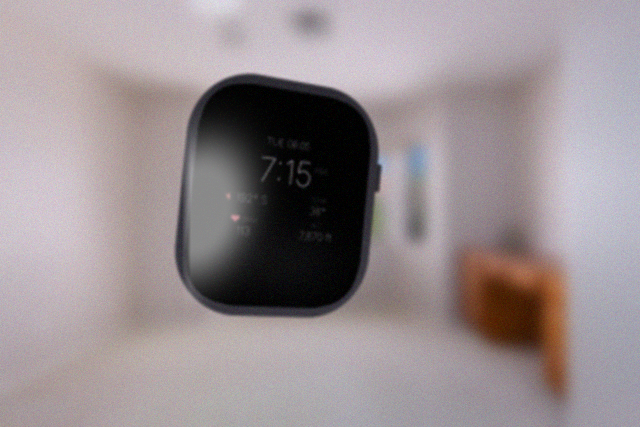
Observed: 7.15
